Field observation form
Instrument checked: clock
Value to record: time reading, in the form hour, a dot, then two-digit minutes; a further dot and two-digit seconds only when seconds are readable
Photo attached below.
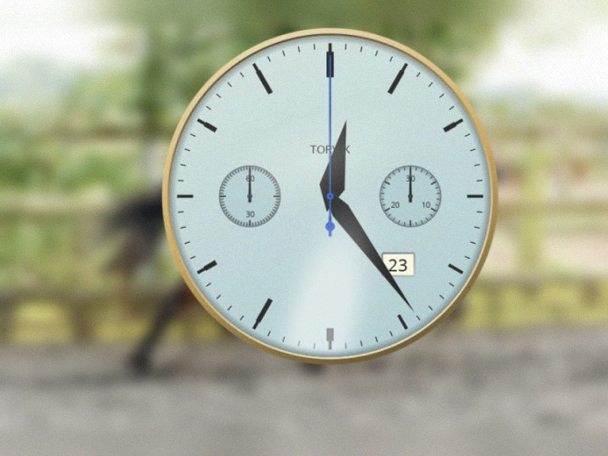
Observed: 12.24
